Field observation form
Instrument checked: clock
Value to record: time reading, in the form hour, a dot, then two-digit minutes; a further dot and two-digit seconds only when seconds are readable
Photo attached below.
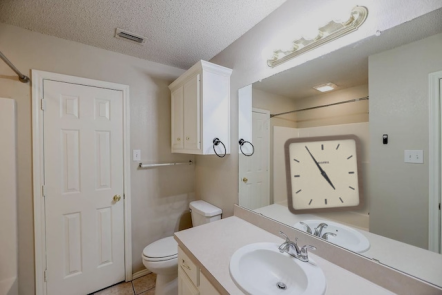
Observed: 4.55
